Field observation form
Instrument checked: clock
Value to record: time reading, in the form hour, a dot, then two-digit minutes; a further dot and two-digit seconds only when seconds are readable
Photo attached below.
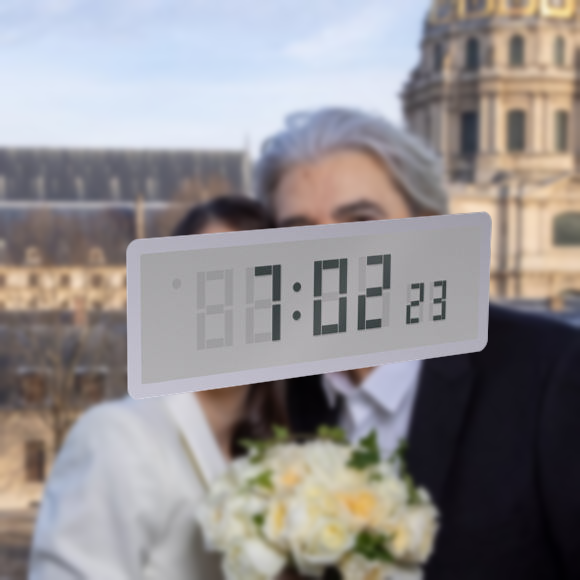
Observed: 7.02.23
